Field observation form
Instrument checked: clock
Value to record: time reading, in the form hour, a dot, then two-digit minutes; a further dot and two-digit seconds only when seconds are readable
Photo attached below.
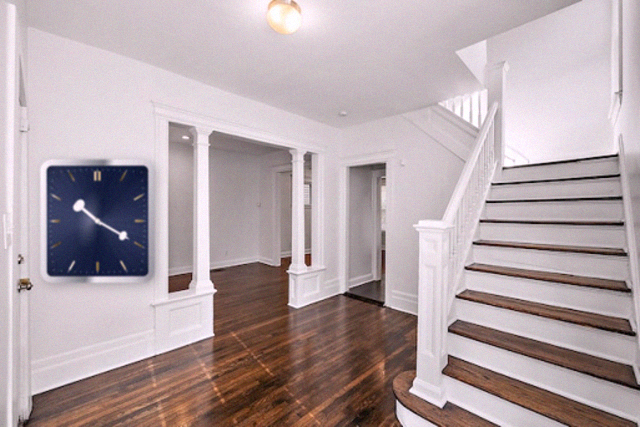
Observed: 10.20
